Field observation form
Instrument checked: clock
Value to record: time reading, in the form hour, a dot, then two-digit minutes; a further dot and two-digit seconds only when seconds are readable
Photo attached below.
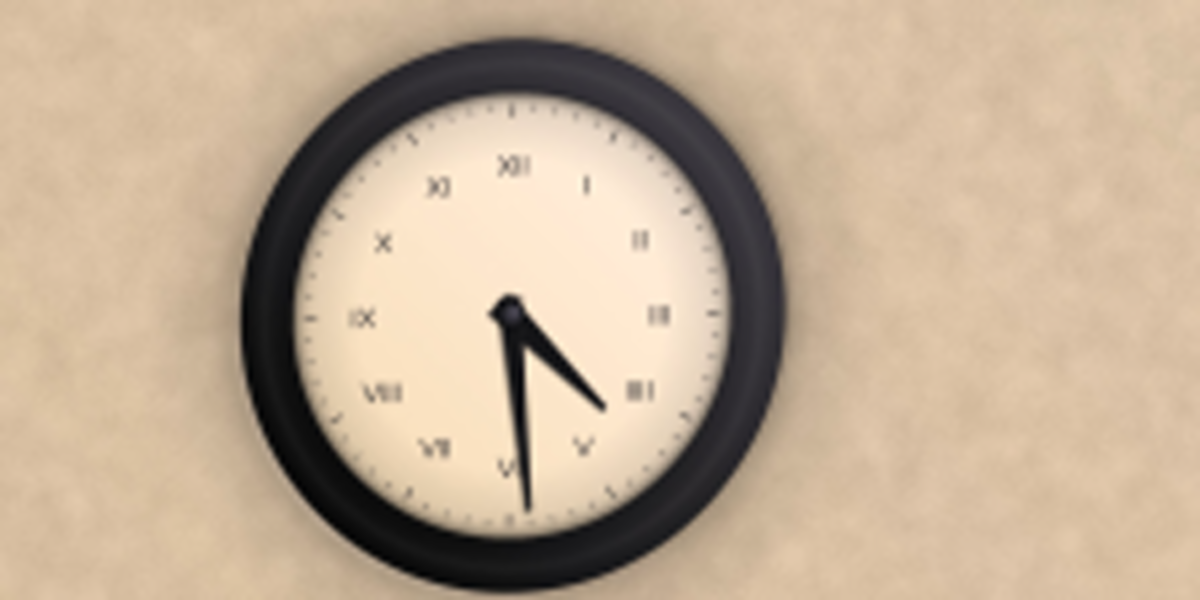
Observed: 4.29
